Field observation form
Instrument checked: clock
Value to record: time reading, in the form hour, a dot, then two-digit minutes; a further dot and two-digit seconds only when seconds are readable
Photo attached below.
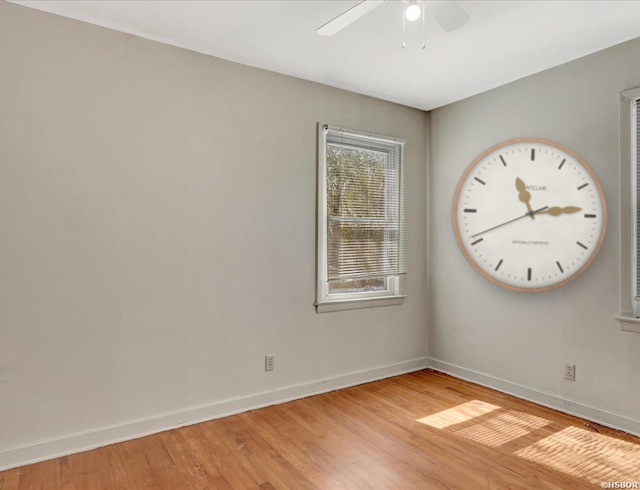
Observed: 11.13.41
